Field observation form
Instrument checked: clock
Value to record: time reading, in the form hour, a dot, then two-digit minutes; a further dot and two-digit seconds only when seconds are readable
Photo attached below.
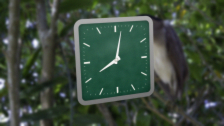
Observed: 8.02
